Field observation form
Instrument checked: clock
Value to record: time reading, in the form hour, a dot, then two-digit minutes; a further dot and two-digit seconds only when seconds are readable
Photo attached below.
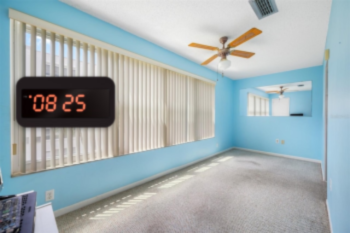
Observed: 8.25
